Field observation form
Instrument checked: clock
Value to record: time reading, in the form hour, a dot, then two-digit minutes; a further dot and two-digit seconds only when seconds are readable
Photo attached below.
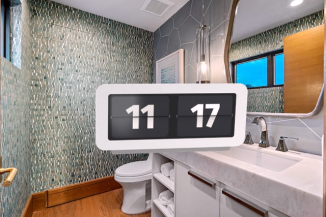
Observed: 11.17
